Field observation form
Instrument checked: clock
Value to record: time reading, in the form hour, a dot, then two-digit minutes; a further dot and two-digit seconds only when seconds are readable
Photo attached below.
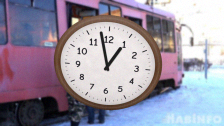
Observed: 12.58
